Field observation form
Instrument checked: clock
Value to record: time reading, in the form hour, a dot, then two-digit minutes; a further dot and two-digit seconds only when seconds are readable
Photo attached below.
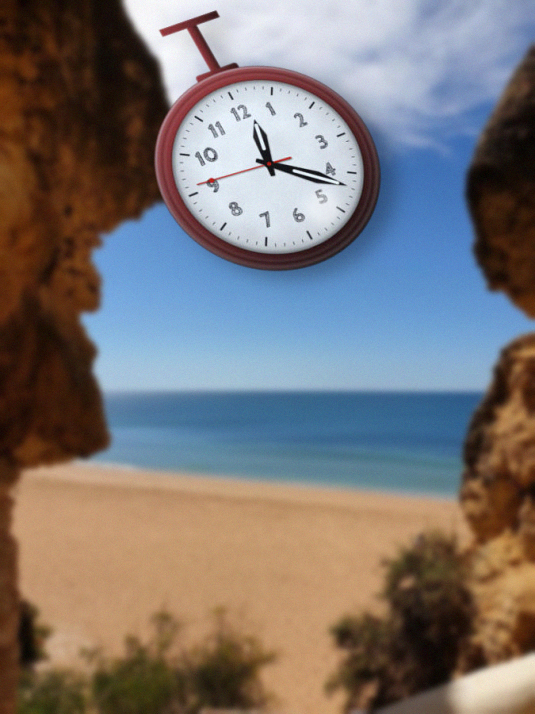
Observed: 12.21.46
